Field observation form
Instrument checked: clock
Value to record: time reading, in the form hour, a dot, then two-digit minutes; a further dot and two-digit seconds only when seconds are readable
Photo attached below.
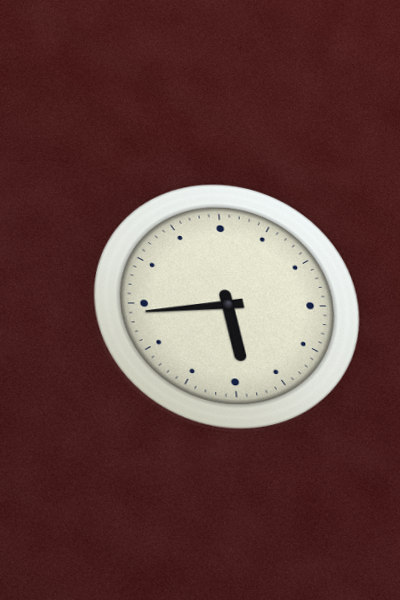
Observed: 5.44
